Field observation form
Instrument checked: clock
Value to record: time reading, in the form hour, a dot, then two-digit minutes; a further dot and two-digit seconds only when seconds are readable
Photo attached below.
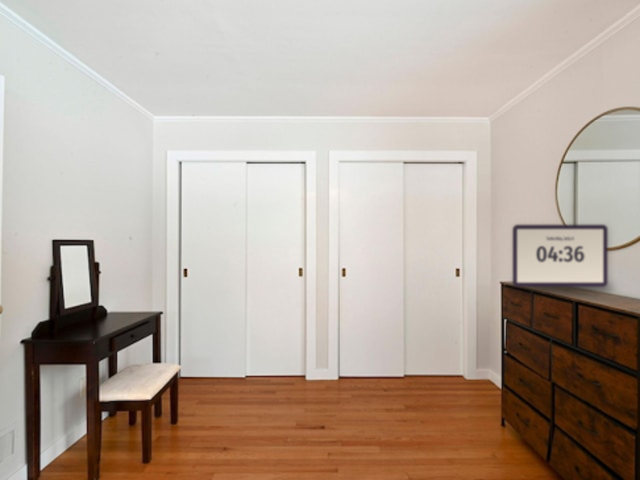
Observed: 4.36
